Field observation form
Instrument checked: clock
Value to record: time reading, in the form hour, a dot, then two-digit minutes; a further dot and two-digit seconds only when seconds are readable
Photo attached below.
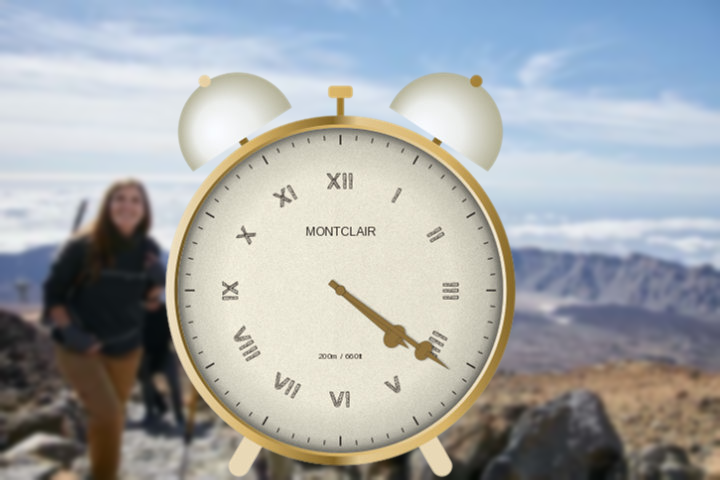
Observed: 4.21
